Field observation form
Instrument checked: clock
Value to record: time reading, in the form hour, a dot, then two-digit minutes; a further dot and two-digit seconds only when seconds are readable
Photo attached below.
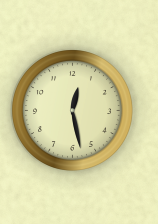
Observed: 12.28
